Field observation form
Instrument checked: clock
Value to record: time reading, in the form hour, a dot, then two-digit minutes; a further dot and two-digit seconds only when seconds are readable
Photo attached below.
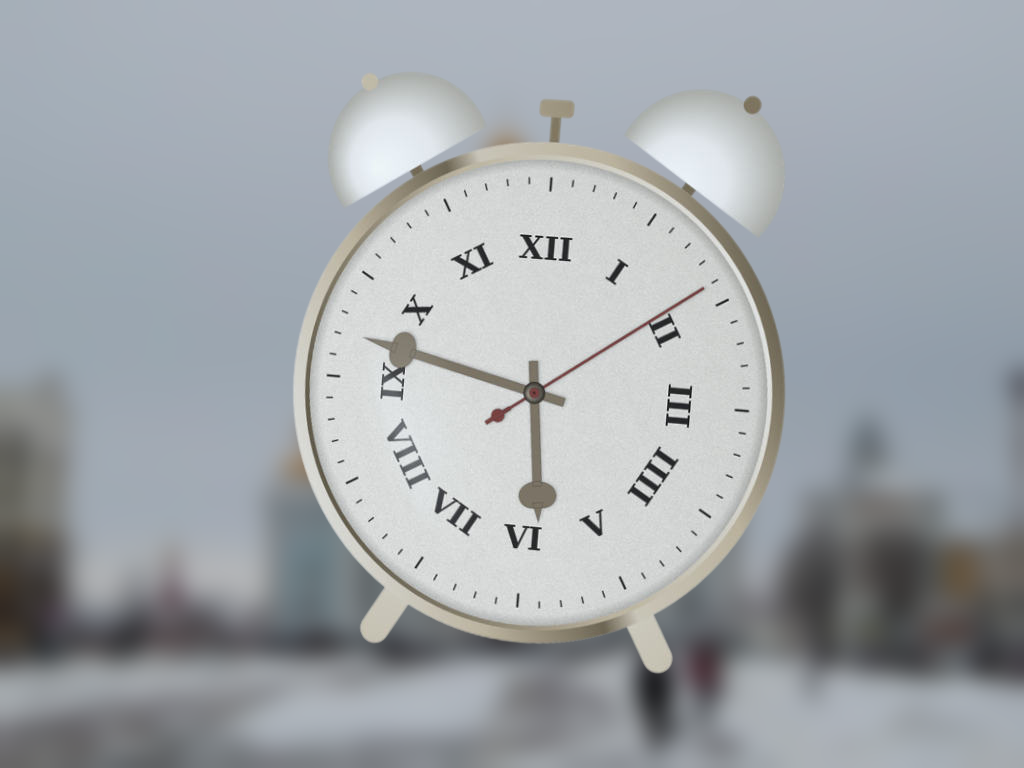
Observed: 5.47.09
